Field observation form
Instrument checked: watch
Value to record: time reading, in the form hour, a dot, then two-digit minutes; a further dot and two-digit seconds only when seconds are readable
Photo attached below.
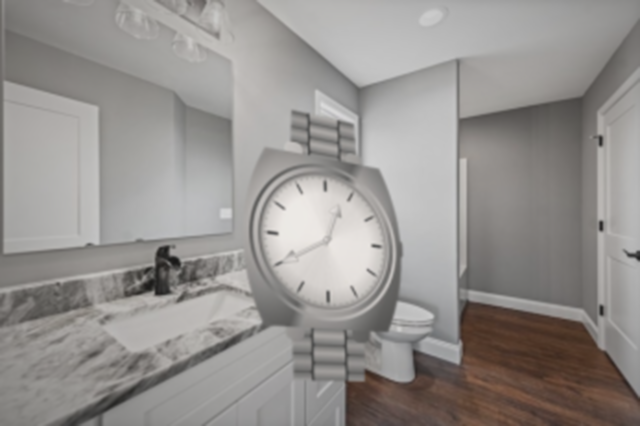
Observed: 12.40
